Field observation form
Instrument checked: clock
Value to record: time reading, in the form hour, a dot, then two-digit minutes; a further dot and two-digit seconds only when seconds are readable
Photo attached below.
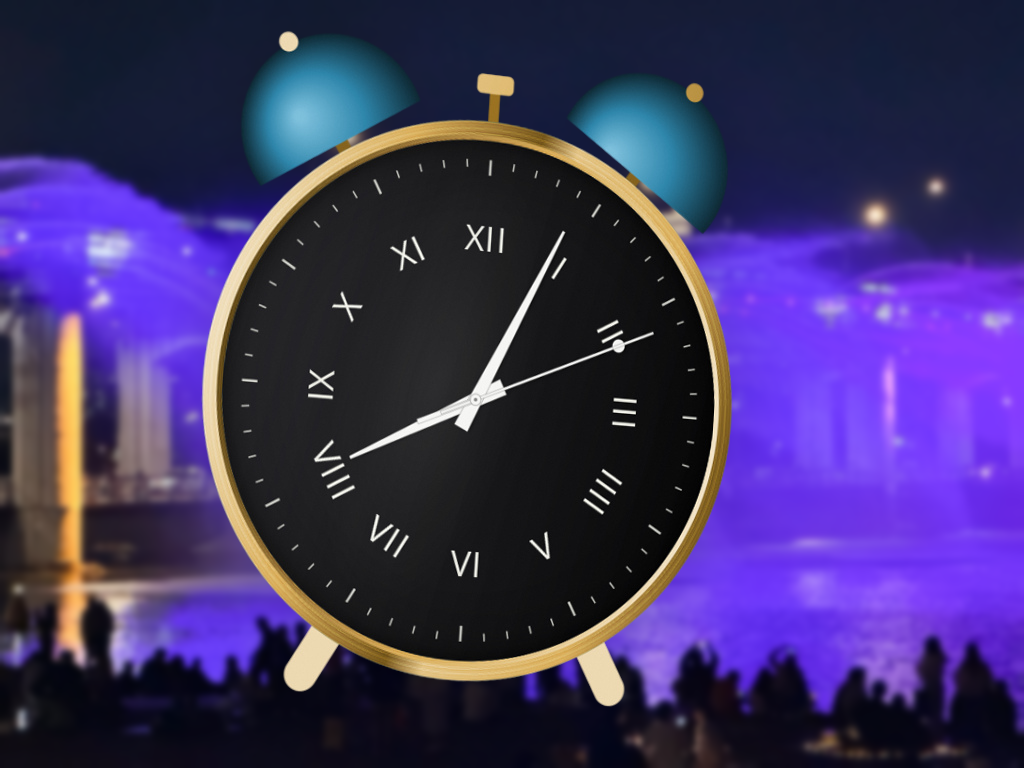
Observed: 8.04.11
